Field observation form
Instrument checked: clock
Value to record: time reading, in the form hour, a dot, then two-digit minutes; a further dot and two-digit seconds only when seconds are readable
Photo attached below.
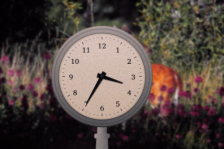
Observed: 3.35
